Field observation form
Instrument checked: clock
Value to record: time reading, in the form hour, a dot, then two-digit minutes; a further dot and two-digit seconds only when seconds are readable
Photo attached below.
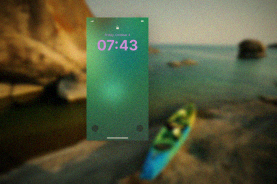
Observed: 7.43
